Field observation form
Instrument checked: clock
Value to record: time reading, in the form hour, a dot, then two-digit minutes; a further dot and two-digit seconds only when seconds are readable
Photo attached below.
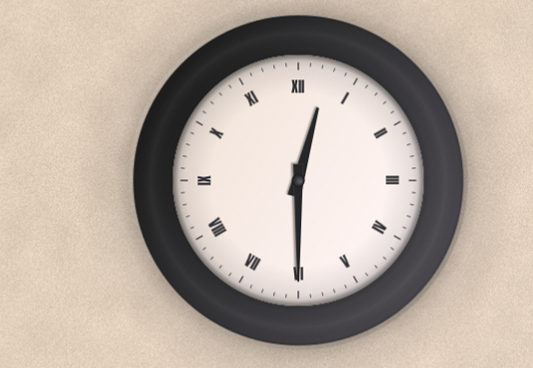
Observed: 12.30
